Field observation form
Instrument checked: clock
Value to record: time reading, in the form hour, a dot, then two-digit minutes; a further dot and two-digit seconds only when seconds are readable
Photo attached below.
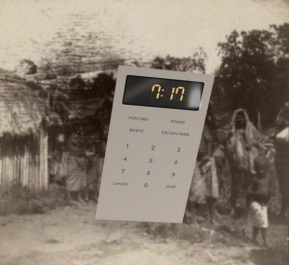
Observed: 7.17
